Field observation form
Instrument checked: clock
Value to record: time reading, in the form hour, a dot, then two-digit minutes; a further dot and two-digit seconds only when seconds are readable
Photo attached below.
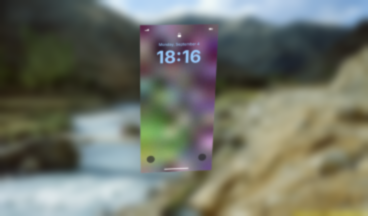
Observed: 18.16
